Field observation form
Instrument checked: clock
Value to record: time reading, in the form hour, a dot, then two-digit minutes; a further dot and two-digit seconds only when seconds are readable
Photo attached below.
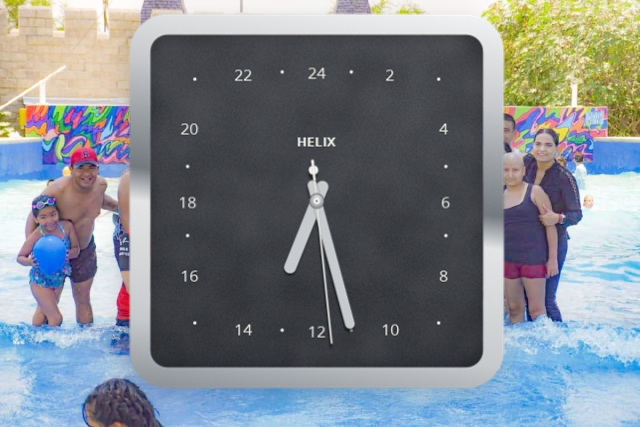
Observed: 13.27.29
